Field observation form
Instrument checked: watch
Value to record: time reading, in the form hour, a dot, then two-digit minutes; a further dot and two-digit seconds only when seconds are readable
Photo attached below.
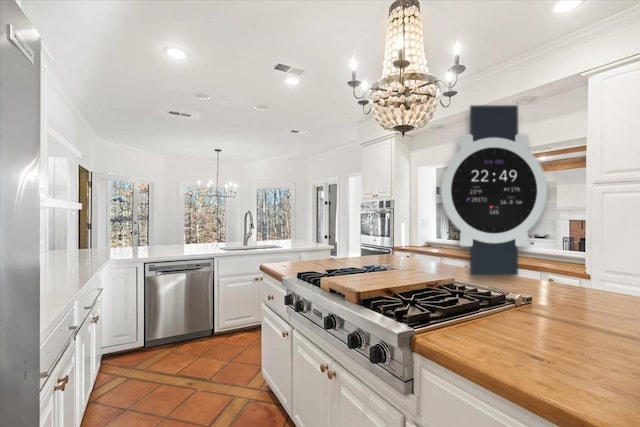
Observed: 22.49
